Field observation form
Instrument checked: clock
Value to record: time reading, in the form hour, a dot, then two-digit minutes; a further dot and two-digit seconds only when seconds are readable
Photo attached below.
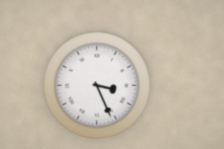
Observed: 3.26
